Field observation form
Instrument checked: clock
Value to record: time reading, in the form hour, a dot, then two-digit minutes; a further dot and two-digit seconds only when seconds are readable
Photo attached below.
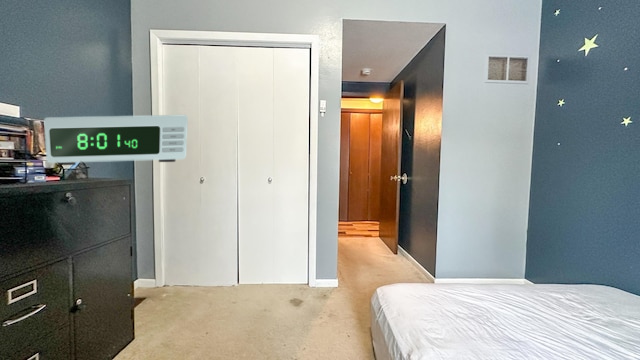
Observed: 8.01.40
